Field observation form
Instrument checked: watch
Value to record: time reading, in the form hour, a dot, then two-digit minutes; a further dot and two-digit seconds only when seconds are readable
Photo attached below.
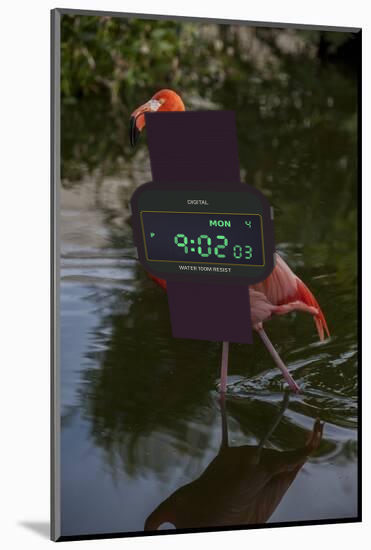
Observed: 9.02.03
